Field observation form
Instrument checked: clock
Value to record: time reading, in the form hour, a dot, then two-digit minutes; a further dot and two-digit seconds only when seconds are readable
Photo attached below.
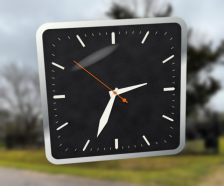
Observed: 2.33.52
